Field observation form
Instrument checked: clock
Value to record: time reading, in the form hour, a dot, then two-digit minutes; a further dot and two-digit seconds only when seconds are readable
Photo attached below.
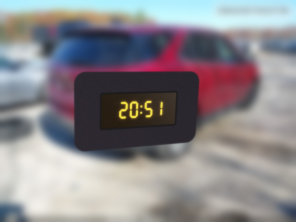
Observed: 20.51
